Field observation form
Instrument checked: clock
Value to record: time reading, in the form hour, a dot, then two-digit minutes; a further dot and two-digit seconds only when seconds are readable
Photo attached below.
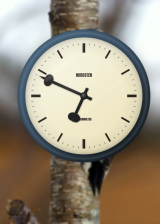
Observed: 6.49
